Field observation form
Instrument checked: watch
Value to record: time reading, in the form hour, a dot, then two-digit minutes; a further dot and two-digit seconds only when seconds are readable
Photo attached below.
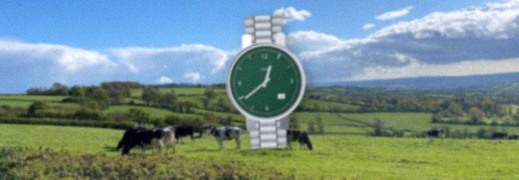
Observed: 12.39
